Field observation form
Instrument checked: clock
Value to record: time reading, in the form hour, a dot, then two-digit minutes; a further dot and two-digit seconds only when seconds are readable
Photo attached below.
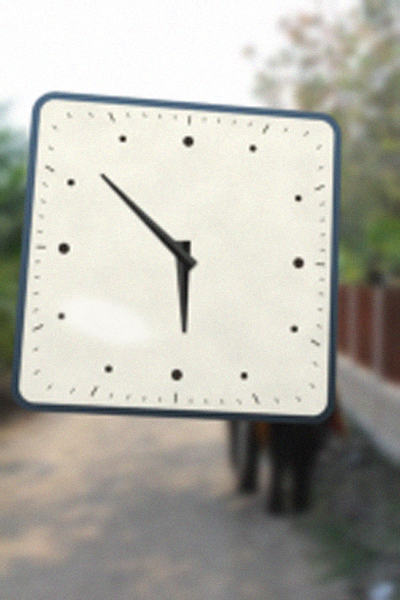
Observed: 5.52
